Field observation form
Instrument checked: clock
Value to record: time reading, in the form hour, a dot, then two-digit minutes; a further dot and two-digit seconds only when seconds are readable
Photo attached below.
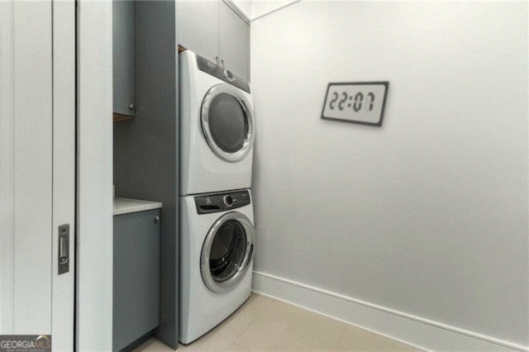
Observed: 22.07
